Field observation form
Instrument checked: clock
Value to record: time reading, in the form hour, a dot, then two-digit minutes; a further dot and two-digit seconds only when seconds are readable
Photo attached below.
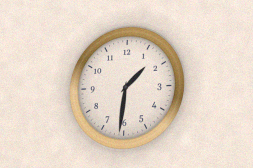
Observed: 1.31
